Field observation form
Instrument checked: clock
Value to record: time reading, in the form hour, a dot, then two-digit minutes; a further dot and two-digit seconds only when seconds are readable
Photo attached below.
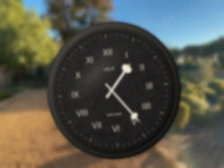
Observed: 1.24
